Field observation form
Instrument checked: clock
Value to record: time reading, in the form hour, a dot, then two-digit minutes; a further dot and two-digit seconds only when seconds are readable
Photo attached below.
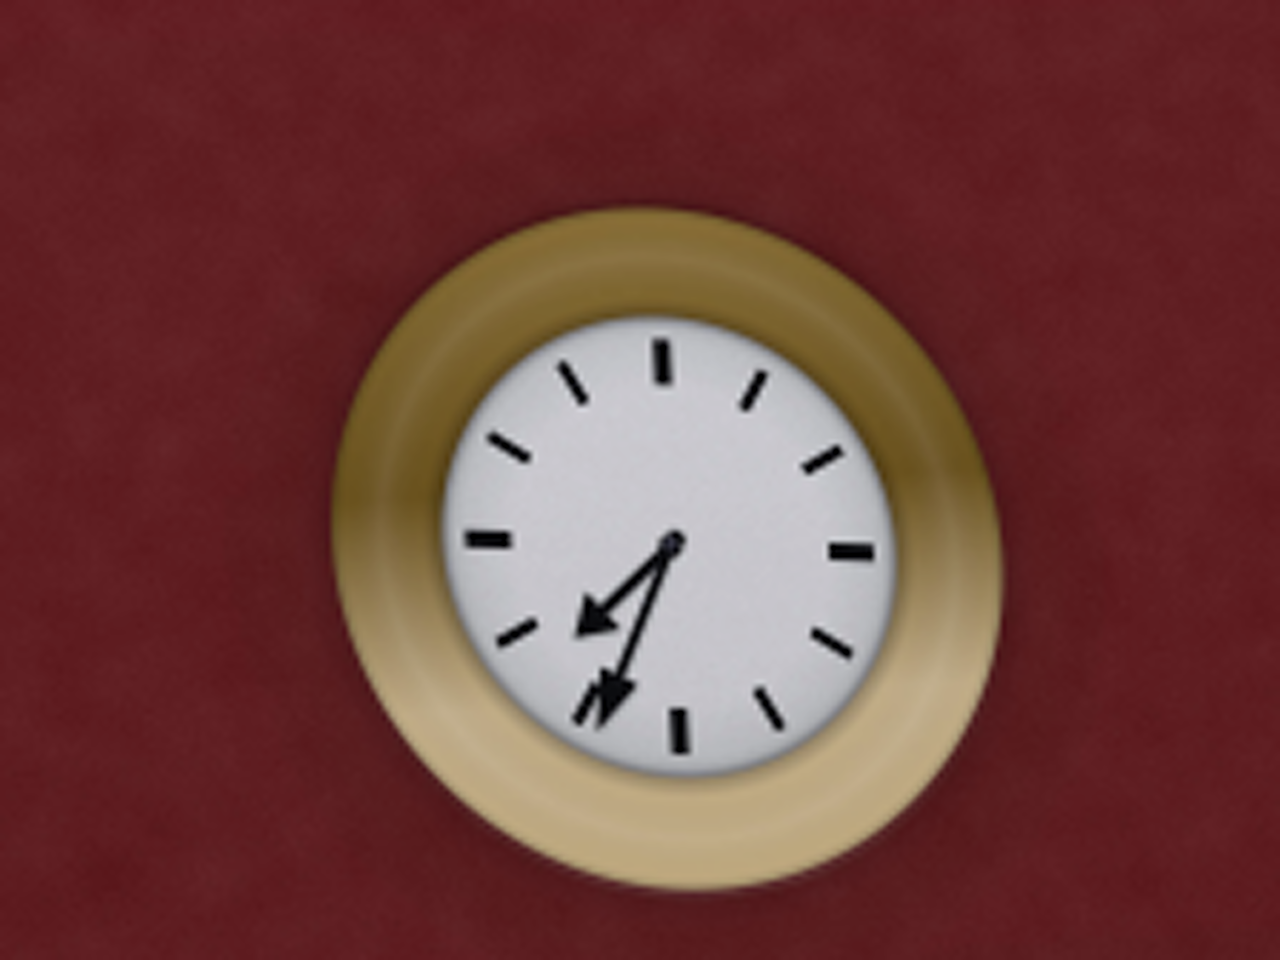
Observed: 7.34
